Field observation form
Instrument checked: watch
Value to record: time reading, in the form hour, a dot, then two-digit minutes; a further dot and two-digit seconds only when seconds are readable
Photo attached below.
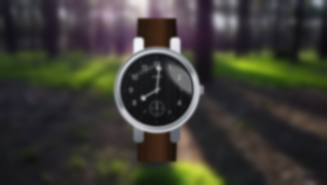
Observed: 8.01
